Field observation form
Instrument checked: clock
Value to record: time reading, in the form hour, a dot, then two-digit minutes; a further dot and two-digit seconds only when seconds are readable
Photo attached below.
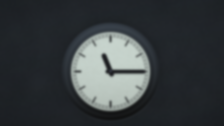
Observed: 11.15
